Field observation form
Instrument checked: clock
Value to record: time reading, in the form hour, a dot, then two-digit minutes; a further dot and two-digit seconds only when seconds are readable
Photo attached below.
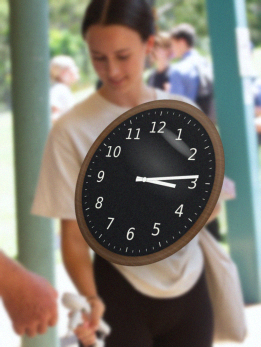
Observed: 3.14
